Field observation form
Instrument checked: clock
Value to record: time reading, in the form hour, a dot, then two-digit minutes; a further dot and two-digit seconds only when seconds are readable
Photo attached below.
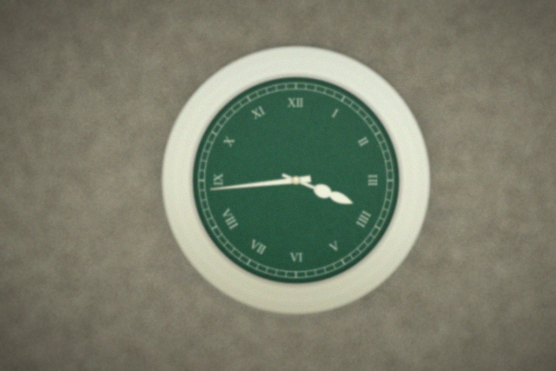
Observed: 3.44
